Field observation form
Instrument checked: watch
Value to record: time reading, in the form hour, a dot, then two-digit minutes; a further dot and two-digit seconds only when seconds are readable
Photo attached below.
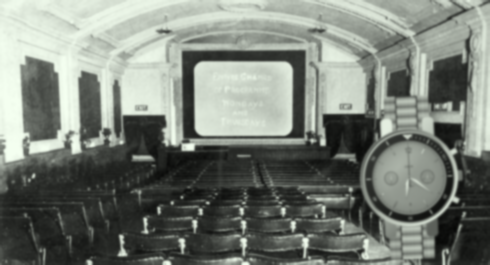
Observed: 6.21
